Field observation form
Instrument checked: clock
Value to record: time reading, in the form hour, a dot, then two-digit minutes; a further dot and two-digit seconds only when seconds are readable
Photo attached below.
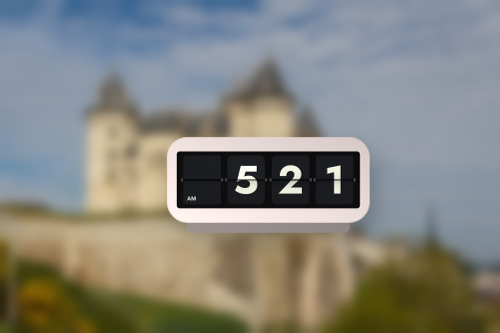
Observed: 5.21
